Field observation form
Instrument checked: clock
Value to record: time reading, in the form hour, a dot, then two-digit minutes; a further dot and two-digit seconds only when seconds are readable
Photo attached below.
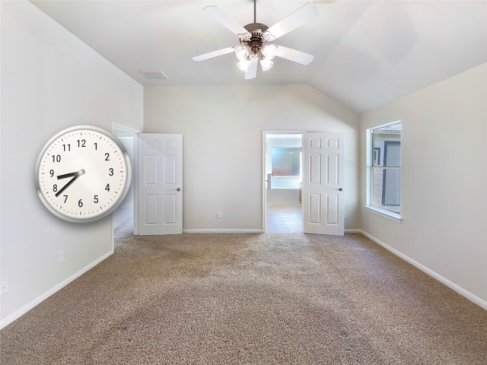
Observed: 8.38
